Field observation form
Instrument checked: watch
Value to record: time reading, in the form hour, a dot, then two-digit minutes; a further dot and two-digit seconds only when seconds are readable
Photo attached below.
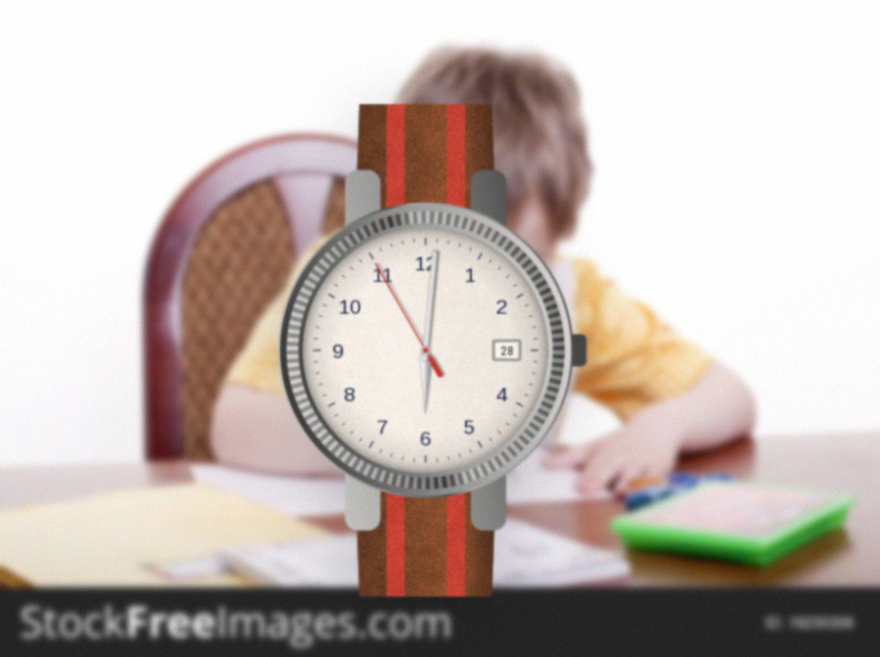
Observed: 6.00.55
